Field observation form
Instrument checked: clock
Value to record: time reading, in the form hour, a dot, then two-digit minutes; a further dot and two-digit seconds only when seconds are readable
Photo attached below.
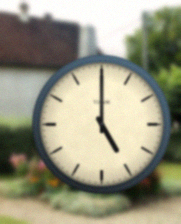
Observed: 5.00
